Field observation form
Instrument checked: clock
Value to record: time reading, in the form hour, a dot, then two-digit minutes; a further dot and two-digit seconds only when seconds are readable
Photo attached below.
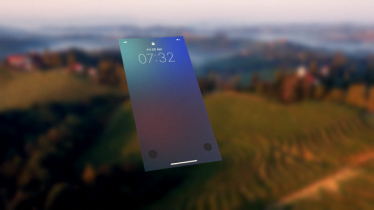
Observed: 7.32
